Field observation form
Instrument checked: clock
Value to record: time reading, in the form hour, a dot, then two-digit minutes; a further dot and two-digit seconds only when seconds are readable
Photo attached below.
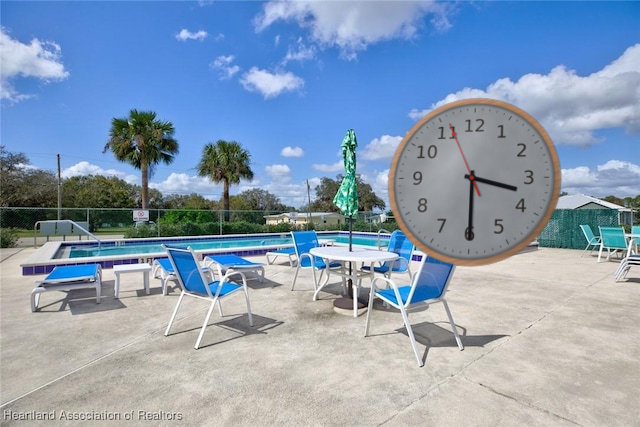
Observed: 3.29.56
